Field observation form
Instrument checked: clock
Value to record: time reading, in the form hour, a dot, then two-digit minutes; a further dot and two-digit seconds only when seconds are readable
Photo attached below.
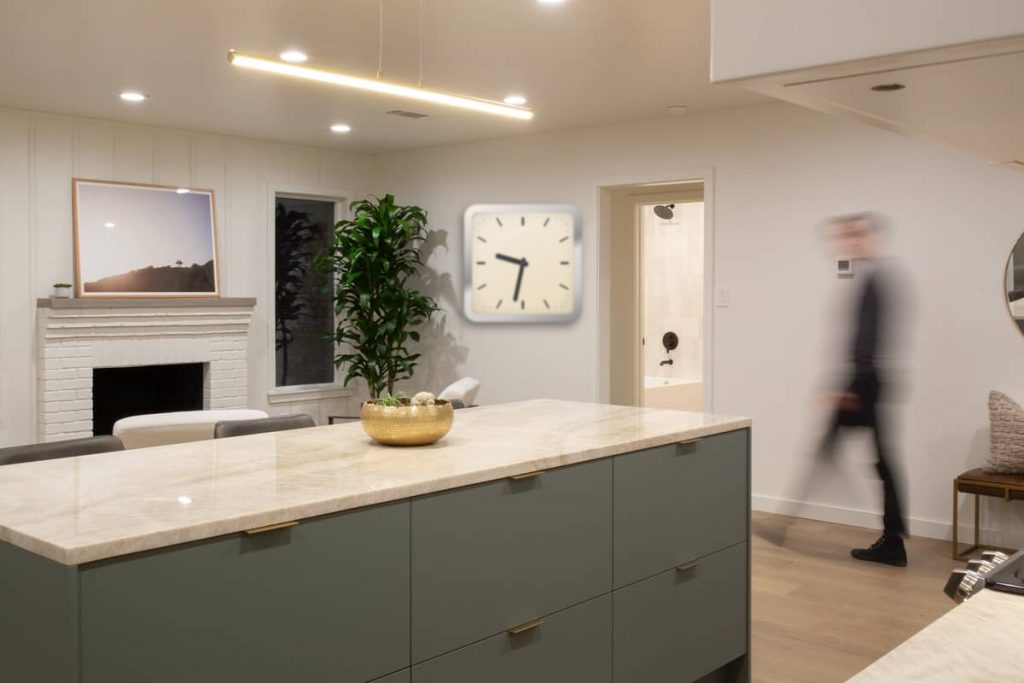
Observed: 9.32
